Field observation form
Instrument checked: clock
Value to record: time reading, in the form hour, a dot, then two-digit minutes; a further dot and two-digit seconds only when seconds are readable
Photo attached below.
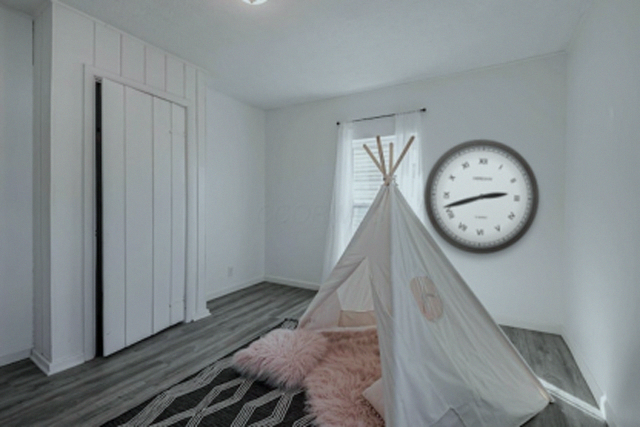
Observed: 2.42
